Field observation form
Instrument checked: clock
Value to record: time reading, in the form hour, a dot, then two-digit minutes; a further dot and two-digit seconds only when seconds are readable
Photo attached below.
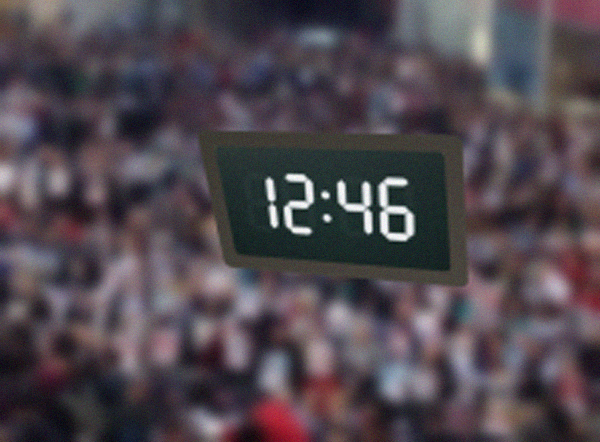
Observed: 12.46
